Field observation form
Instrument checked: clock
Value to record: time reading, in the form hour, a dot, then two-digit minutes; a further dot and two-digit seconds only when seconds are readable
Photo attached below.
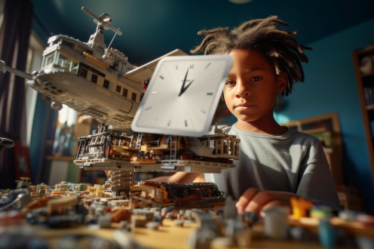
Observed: 12.59
